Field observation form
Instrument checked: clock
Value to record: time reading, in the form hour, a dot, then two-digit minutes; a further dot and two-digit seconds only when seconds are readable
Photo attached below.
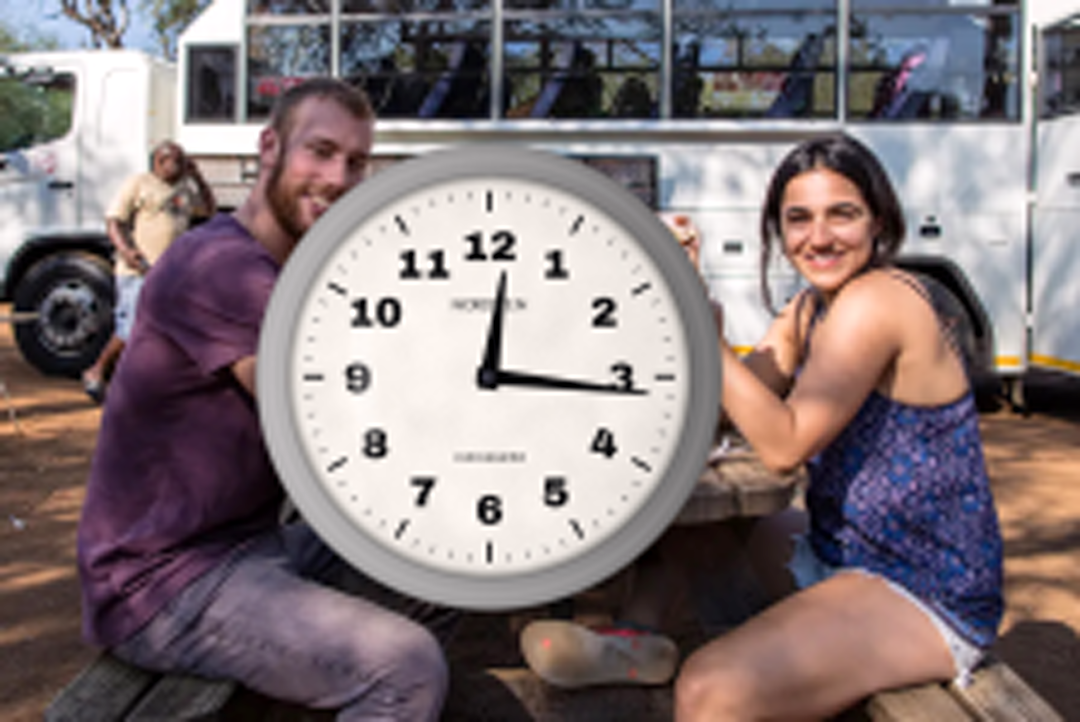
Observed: 12.16
